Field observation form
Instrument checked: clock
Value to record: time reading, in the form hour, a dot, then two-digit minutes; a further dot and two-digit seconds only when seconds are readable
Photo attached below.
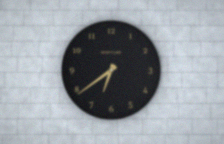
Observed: 6.39
